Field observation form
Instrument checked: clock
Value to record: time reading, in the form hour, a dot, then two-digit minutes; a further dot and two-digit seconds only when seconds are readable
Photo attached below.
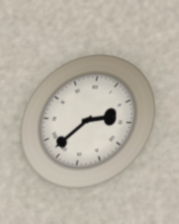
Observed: 2.37
